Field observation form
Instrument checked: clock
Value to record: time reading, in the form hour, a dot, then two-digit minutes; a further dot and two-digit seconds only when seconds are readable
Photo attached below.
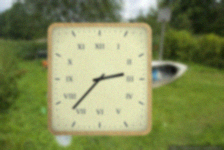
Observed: 2.37
